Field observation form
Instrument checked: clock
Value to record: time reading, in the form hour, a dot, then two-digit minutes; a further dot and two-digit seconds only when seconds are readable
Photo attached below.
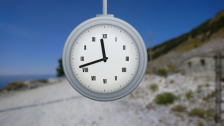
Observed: 11.42
